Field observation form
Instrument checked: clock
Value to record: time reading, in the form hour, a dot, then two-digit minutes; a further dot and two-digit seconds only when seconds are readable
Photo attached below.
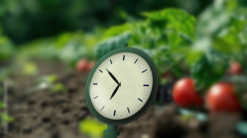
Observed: 6.52
